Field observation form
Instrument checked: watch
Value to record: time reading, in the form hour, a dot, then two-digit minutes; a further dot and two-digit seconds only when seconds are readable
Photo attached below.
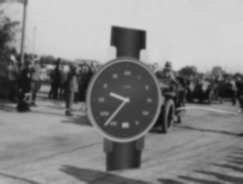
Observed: 9.37
